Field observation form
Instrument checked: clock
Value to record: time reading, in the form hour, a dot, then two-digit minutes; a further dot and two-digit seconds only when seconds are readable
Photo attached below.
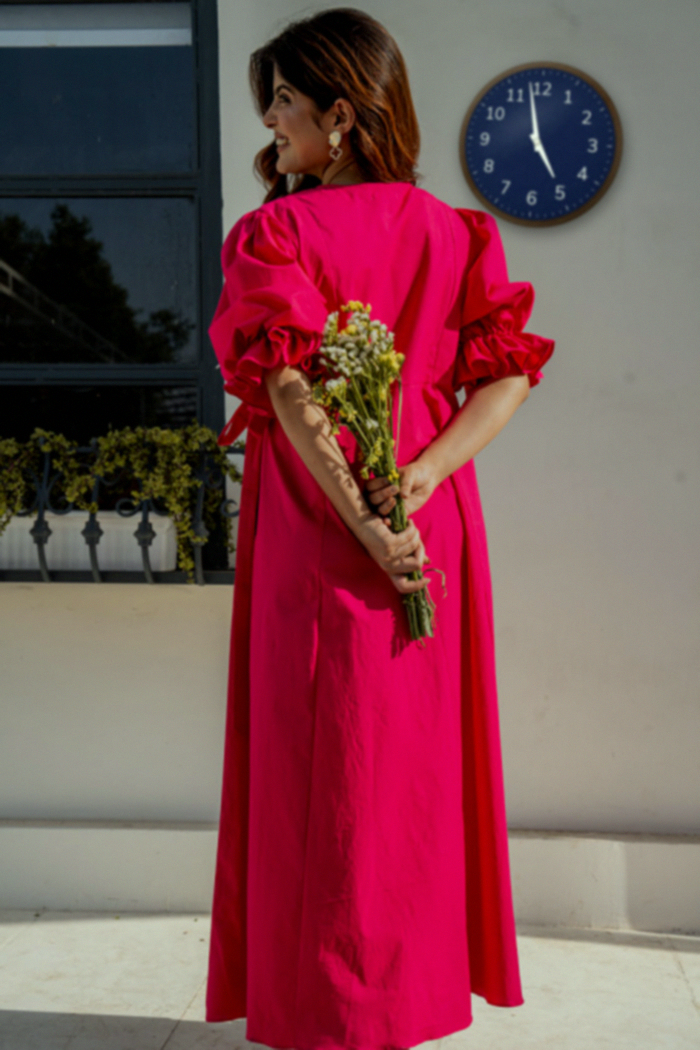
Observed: 4.58
